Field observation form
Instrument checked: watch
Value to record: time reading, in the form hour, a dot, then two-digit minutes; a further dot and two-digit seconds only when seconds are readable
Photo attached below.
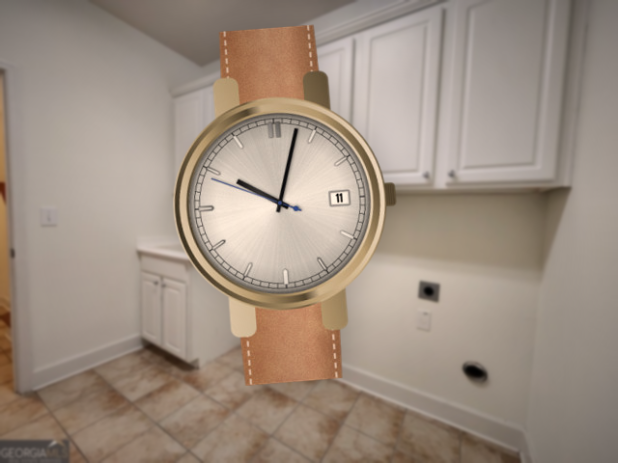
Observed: 10.02.49
